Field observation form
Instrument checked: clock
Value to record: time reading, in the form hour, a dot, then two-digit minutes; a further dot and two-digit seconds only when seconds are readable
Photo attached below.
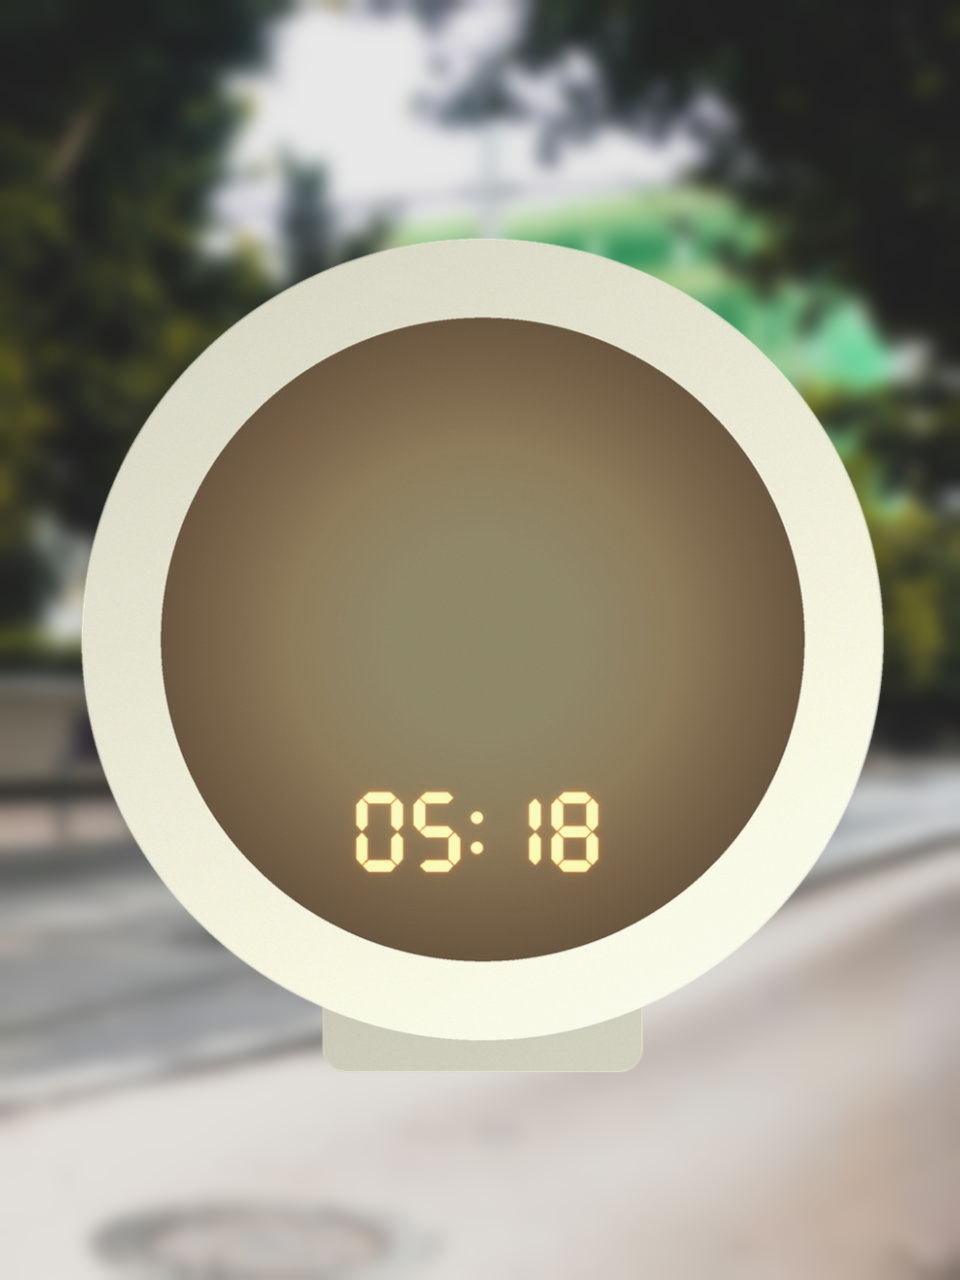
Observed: 5.18
